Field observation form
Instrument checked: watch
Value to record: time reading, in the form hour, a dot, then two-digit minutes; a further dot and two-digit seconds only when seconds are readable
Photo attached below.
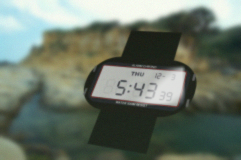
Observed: 5.43
